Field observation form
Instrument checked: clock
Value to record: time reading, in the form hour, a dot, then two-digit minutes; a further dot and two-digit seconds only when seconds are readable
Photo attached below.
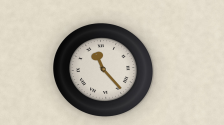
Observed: 11.24
